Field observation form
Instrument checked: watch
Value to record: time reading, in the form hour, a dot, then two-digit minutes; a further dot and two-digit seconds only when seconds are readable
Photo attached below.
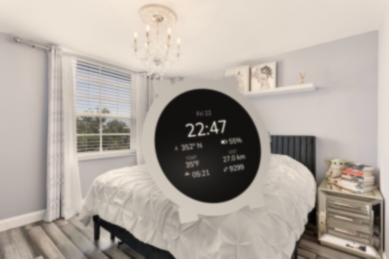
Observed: 22.47
